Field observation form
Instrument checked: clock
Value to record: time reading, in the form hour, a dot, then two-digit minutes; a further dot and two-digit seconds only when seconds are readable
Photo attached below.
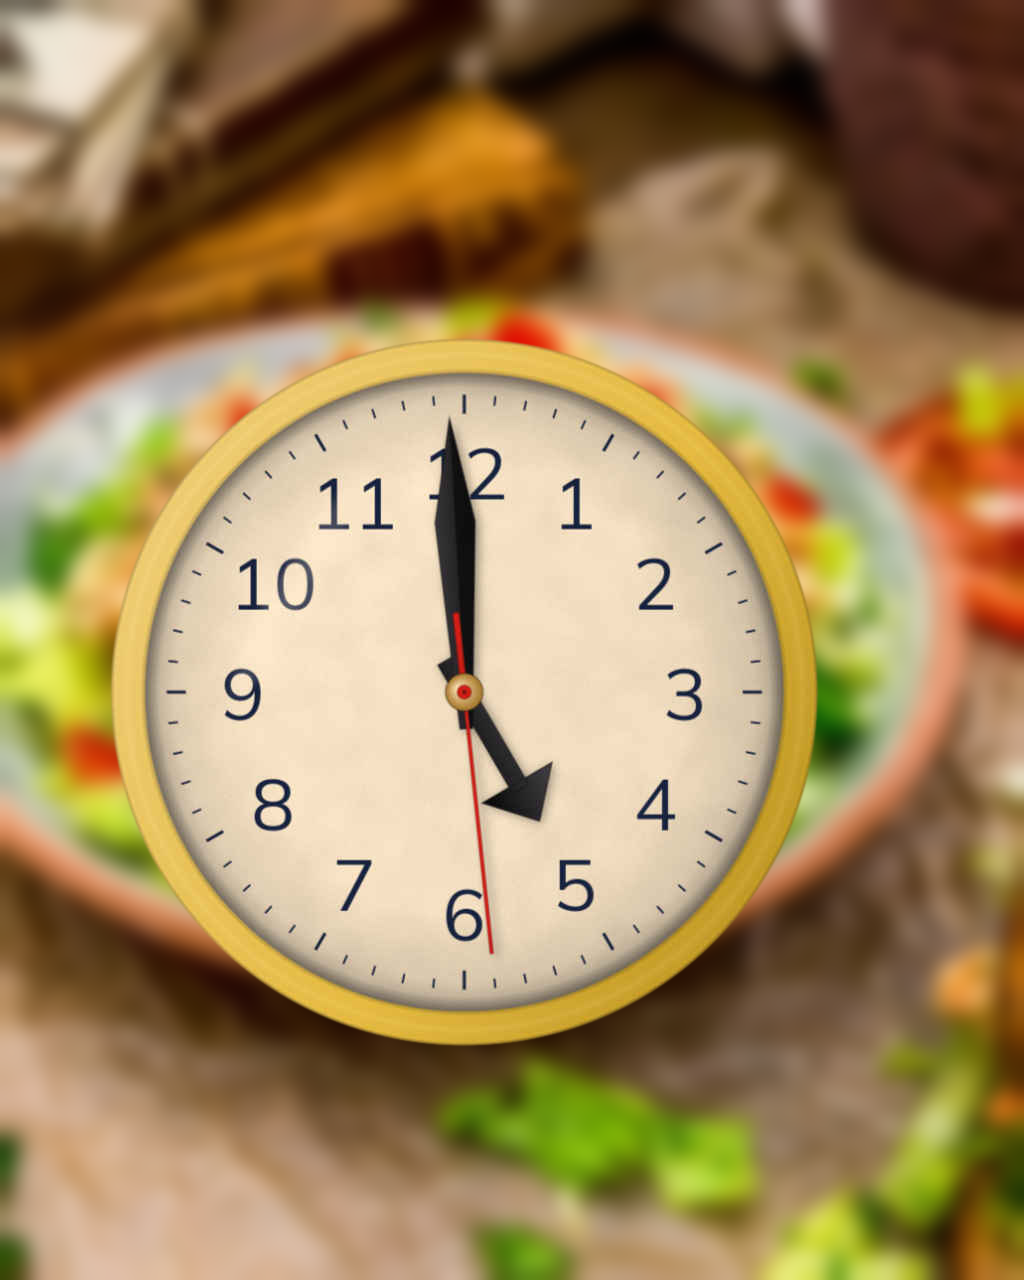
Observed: 4.59.29
